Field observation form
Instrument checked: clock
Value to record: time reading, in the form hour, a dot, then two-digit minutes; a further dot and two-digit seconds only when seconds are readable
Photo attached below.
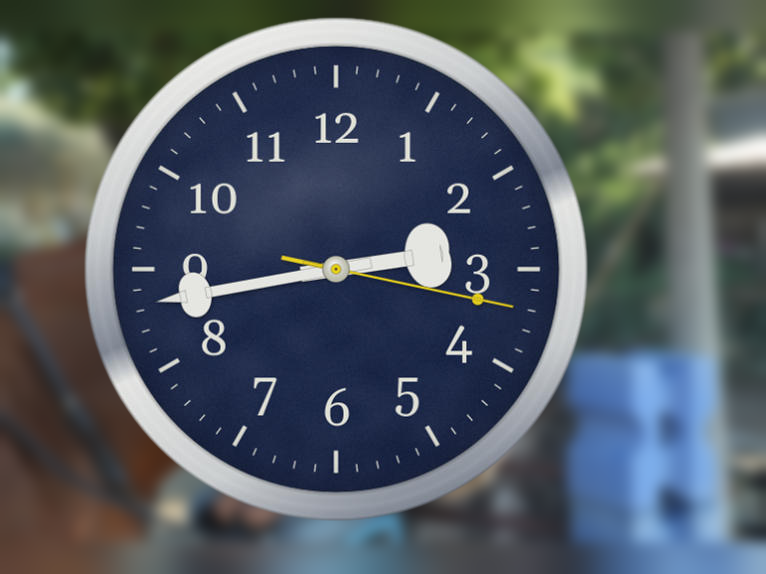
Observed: 2.43.17
